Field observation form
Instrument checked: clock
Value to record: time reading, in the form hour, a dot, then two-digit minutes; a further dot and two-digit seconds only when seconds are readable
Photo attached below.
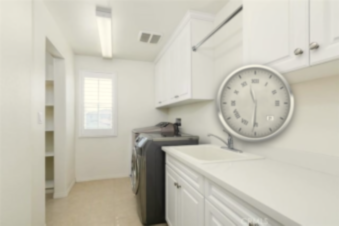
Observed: 11.31
